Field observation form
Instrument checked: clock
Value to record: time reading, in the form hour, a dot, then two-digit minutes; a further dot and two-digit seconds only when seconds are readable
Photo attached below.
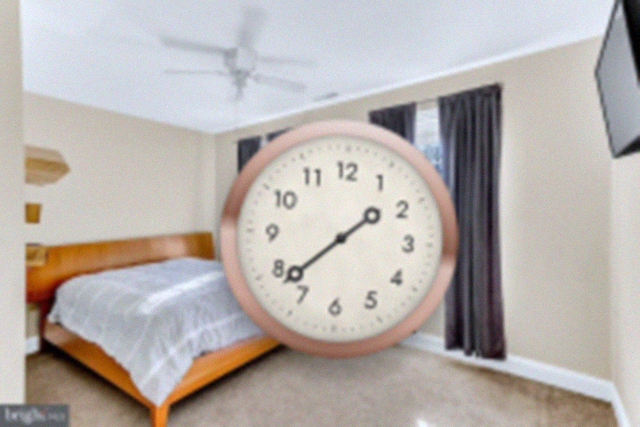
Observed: 1.38
